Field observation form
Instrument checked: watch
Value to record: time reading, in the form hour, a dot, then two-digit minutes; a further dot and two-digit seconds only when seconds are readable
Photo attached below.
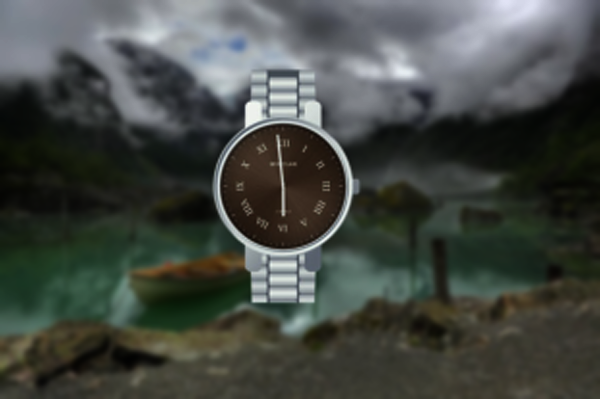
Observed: 5.59
